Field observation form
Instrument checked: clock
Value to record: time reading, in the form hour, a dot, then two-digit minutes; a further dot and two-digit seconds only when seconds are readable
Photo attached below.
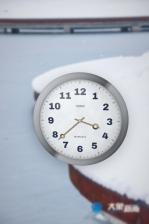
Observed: 3.38
